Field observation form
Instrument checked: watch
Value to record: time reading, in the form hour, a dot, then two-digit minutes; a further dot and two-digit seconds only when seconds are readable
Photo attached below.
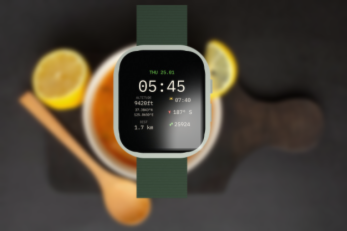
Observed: 5.45
